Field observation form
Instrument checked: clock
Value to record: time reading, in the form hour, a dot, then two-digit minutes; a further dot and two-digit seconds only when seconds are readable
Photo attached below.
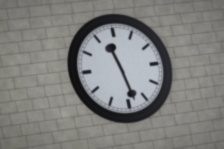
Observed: 11.28
